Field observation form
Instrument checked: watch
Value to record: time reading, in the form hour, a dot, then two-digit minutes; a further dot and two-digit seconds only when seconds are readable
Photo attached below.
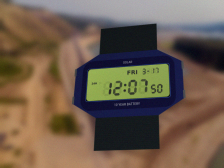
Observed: 12.07.50
